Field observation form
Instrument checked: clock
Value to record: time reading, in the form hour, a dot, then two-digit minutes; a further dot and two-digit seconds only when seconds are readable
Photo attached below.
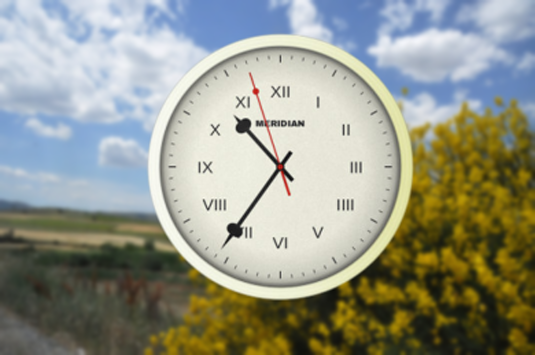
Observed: 10.35.57
